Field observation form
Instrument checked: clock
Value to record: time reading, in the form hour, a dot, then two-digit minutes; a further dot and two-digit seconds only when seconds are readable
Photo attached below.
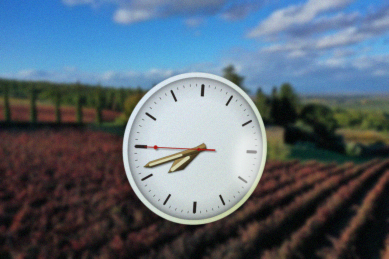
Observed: 7.41.45
